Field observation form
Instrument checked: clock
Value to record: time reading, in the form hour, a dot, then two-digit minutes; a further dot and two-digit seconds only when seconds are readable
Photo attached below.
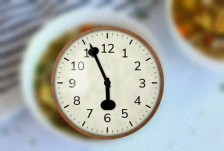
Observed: 5.56
